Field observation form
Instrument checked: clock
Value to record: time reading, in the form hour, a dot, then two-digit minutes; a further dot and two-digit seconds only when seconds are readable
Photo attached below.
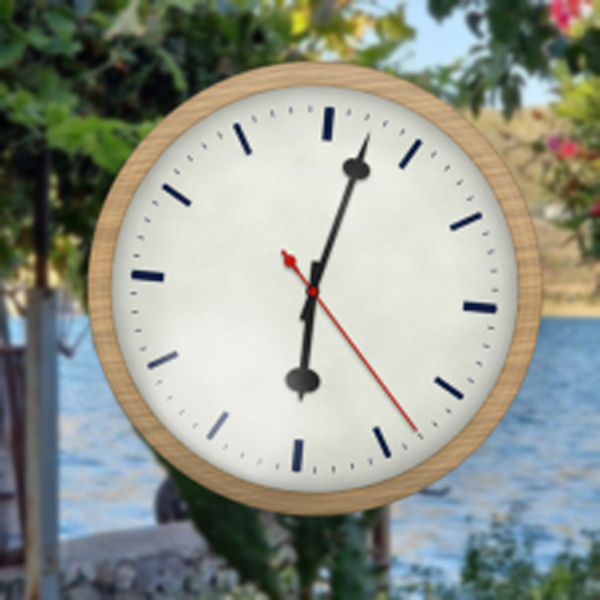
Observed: 6.02.23
